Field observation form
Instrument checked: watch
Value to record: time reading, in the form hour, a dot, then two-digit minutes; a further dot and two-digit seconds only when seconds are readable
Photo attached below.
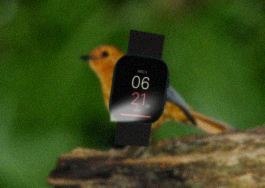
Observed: 6.21
